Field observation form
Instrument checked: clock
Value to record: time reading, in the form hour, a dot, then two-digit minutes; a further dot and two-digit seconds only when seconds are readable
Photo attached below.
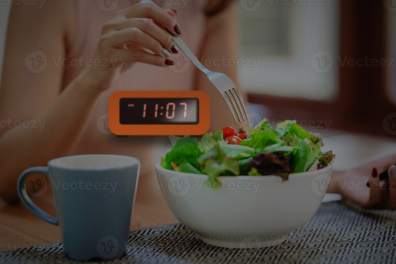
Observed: 11.07
